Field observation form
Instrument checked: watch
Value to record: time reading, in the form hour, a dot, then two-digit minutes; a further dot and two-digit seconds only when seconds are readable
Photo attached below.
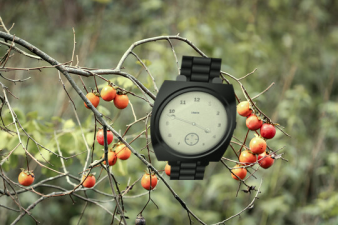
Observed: 3.48
